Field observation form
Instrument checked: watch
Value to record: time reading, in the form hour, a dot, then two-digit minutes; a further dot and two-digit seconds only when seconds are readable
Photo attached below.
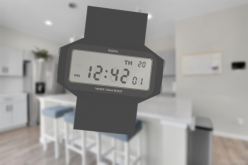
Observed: 12.42.01
